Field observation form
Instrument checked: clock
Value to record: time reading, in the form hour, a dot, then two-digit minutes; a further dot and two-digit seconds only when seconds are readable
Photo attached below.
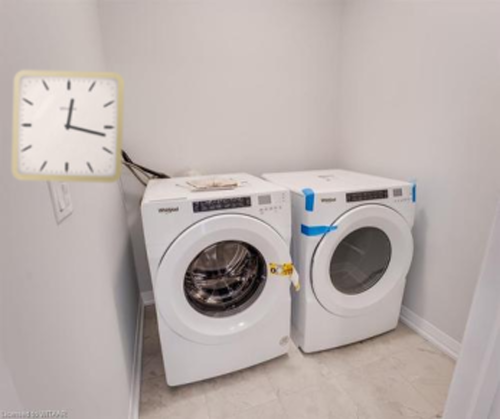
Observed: 12.17
